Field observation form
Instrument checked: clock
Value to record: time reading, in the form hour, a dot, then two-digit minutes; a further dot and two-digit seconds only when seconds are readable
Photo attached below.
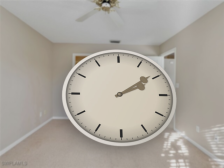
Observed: 2.09
